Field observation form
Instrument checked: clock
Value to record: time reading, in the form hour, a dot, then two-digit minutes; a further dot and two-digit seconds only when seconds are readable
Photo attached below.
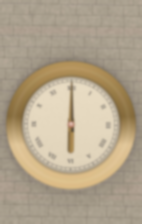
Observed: 6.00
